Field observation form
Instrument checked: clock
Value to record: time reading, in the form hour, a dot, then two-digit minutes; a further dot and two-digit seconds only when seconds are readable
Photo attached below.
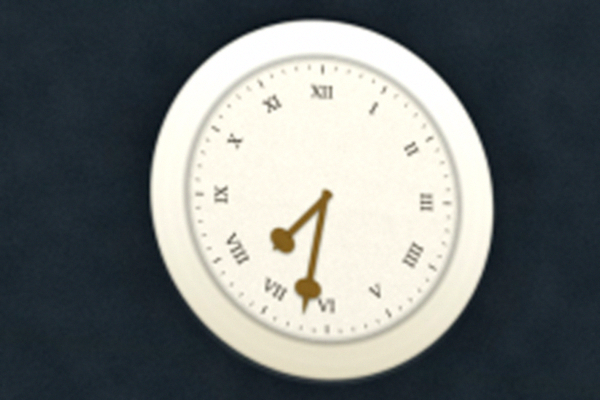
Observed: 7.32
